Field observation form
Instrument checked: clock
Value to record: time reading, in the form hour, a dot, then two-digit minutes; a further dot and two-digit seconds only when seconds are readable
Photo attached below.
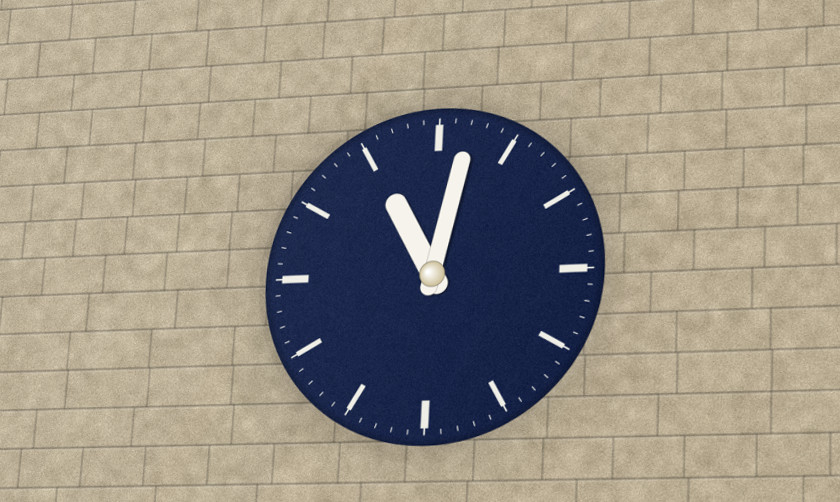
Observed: 11.02
